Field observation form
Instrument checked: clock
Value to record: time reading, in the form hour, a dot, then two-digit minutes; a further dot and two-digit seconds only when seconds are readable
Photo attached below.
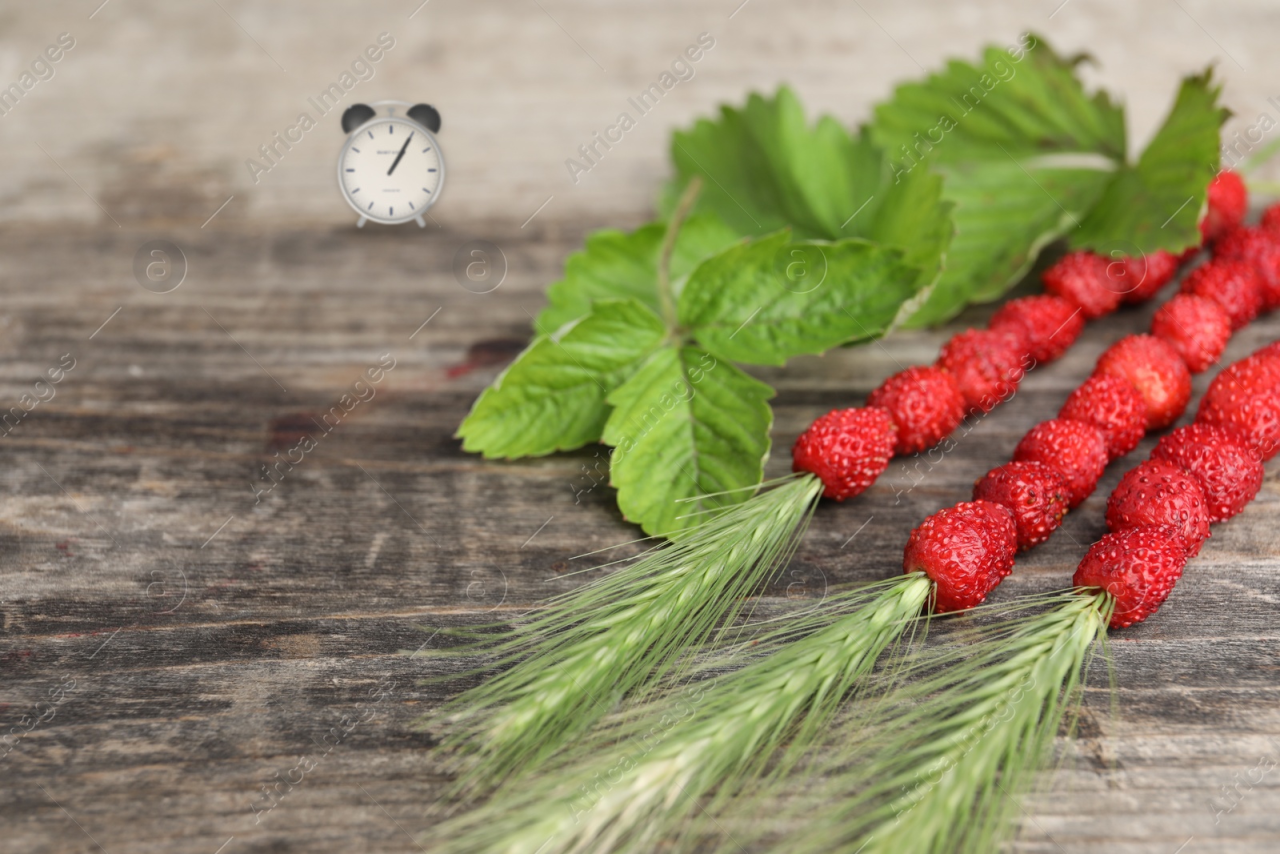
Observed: 1.05
